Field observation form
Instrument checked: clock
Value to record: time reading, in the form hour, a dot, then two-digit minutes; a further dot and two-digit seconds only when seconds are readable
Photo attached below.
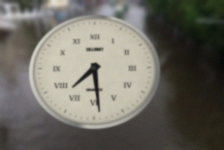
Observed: 7.29
